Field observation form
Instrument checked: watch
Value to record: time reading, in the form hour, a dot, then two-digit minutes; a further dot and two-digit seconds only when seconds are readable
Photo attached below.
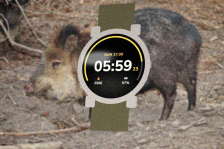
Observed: 5.59
